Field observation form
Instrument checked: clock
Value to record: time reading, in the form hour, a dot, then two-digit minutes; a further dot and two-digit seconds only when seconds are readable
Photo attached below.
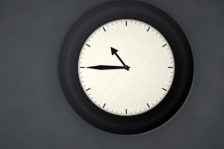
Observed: 10.45
